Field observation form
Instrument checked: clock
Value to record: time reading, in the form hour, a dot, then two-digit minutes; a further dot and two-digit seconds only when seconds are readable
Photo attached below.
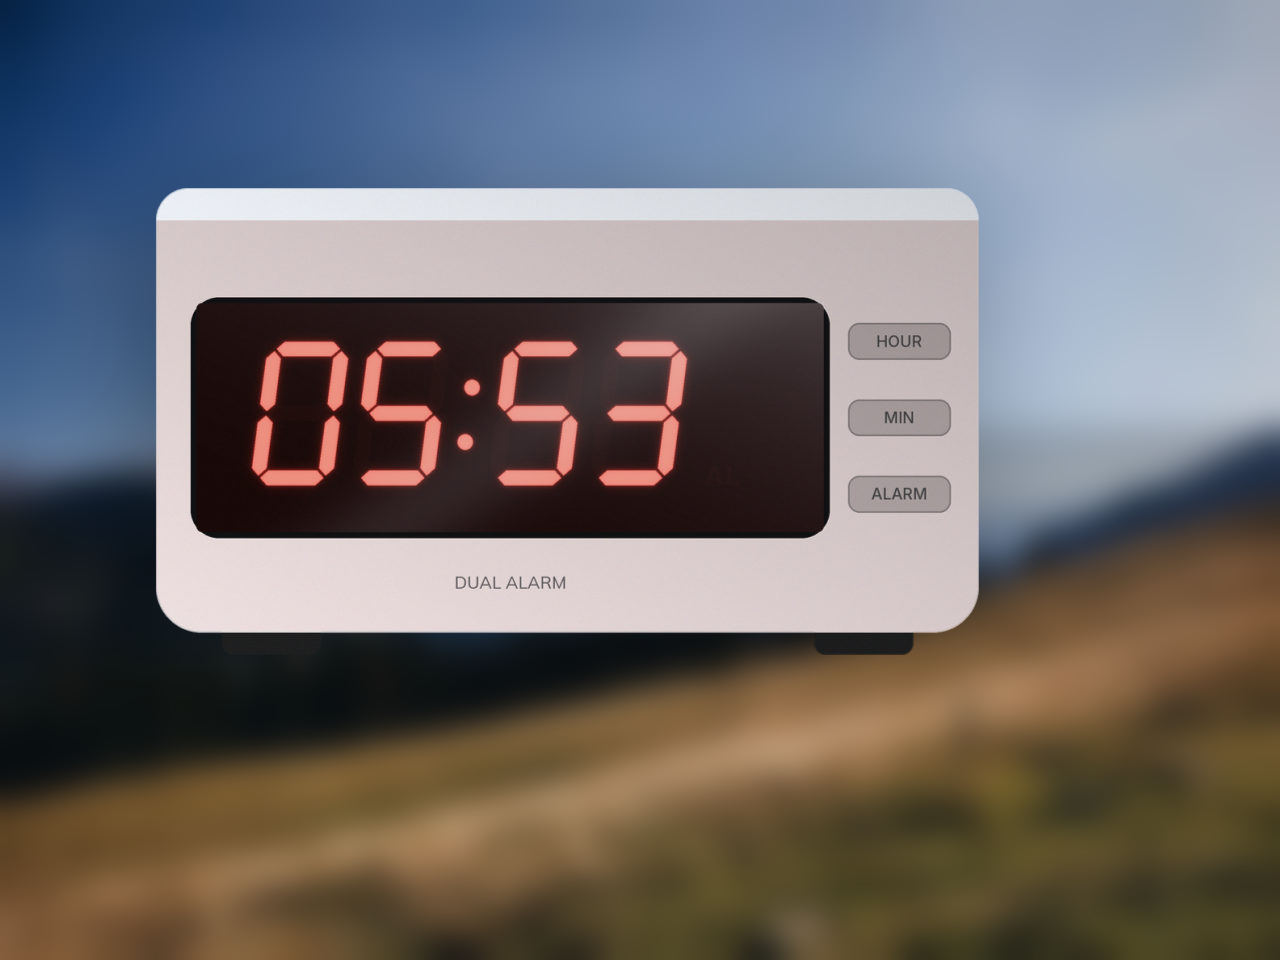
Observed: 5.53
